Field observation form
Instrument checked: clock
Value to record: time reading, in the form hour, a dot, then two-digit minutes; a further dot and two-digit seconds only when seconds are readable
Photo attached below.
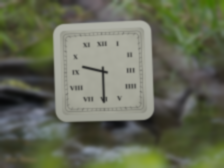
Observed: 9.30
